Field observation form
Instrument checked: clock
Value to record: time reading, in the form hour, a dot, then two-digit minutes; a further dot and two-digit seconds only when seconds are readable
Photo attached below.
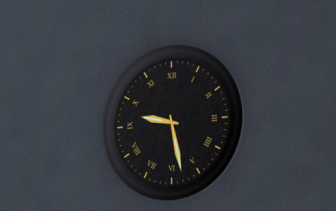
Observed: 9.28
